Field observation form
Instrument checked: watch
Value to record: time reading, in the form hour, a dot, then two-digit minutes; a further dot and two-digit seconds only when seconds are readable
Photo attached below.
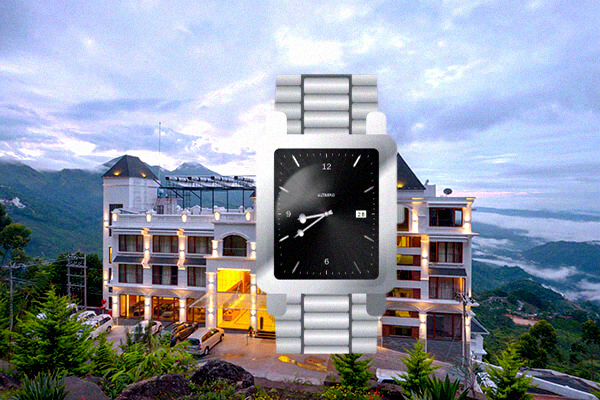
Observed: 8.39
